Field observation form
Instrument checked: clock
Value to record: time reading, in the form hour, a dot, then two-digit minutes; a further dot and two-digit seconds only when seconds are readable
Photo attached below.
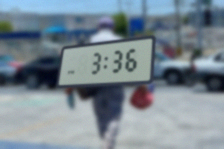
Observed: 3.36
